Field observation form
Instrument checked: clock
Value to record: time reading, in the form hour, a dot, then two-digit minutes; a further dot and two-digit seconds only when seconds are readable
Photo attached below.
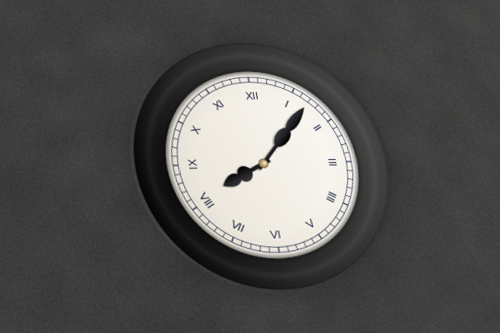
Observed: 8.07
